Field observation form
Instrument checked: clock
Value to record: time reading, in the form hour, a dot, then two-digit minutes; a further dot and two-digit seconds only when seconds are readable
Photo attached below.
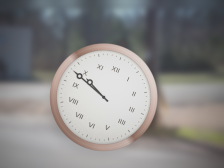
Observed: 9.48
